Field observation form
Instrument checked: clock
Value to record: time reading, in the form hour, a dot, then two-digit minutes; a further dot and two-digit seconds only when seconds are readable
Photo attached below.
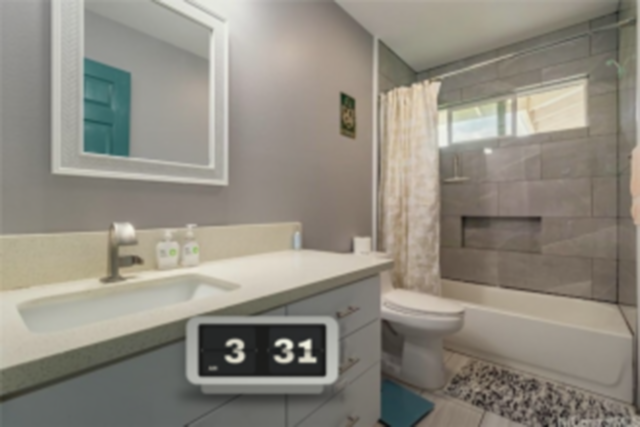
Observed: 3.31
